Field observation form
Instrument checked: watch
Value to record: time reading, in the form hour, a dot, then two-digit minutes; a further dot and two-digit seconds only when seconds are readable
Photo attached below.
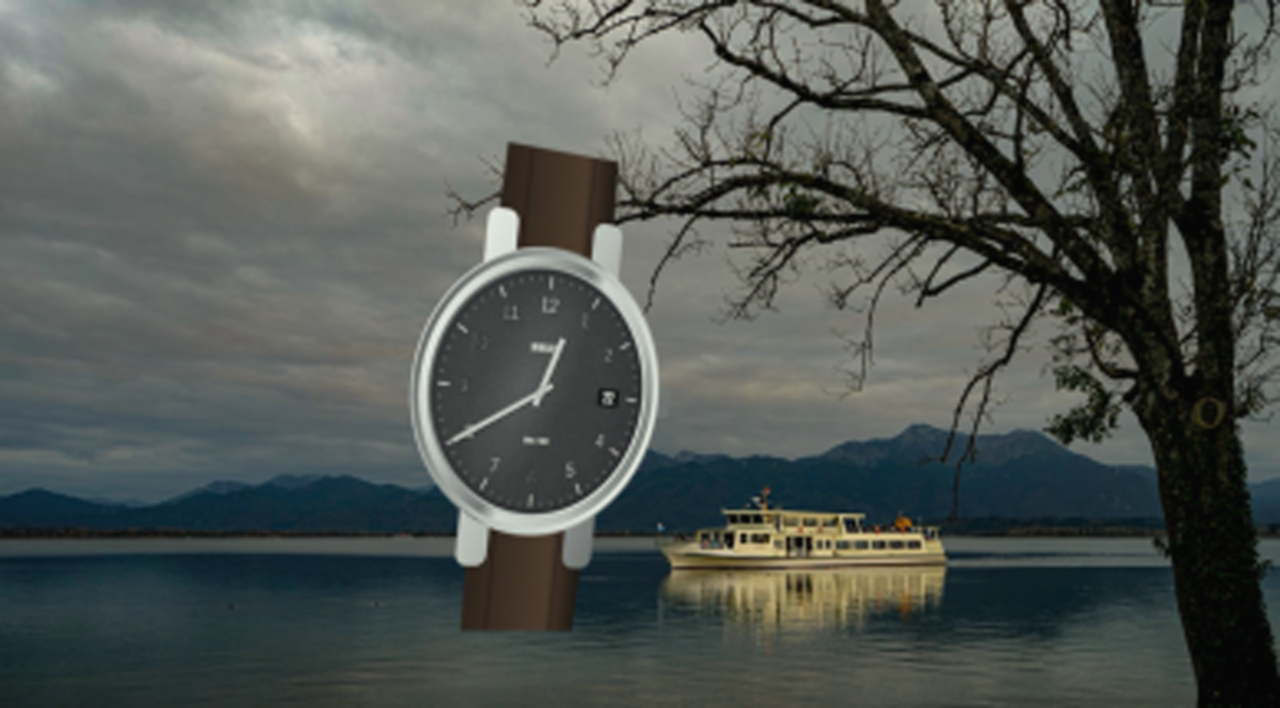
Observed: 12.40
